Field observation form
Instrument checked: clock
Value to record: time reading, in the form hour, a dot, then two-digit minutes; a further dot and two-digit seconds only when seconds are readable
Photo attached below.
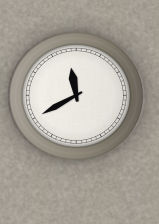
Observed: 11.40
